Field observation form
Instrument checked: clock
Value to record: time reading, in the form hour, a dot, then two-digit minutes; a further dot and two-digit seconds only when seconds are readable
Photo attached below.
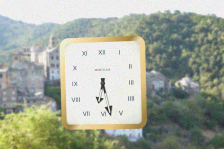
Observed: 6.28
